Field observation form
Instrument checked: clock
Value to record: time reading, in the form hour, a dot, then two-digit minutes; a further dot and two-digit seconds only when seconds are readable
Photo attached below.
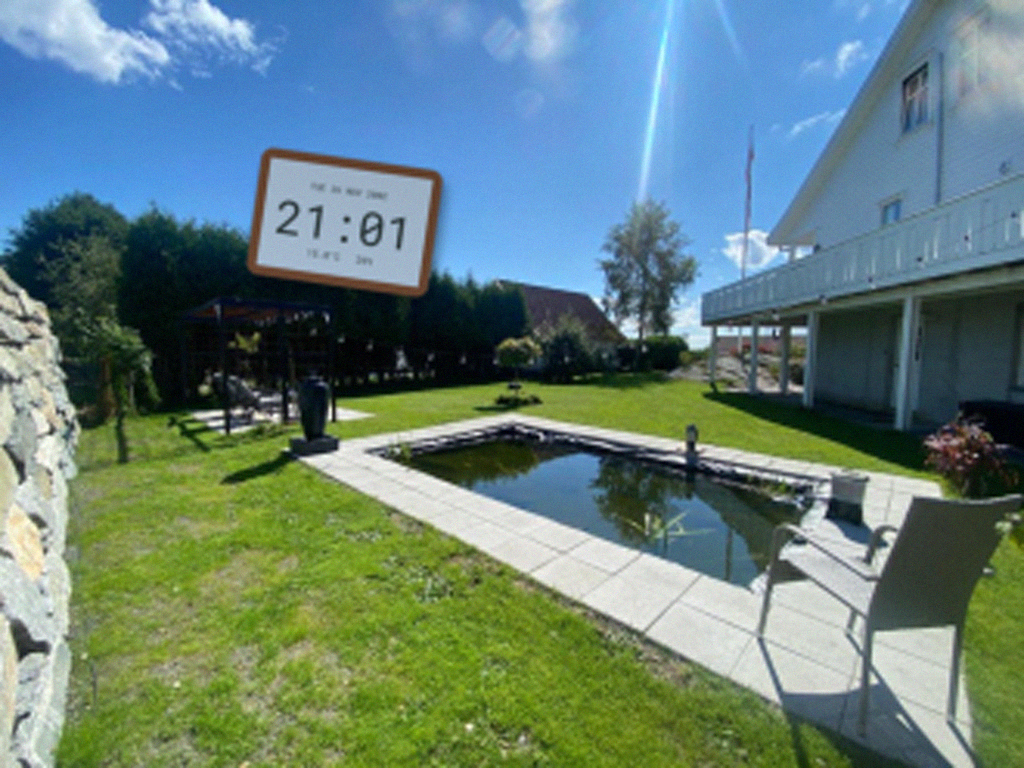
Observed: 21.01
